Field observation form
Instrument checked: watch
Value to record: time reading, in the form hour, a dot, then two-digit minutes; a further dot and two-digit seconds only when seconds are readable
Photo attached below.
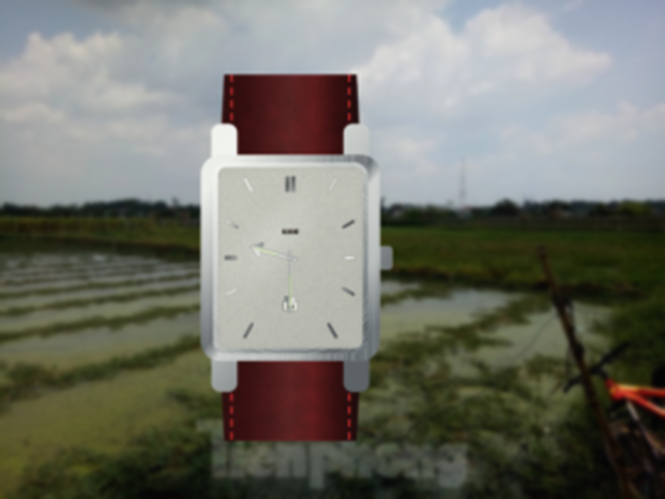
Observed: 9.30
